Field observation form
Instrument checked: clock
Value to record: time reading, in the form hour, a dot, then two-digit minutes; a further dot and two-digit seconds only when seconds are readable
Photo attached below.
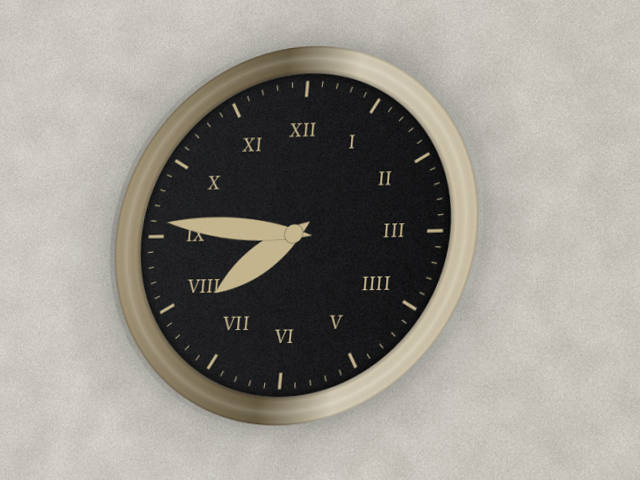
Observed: 7.46
